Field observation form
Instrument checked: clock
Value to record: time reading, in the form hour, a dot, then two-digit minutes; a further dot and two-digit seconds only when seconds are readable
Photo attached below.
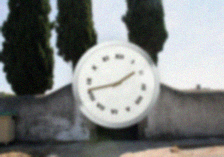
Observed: 1.42
